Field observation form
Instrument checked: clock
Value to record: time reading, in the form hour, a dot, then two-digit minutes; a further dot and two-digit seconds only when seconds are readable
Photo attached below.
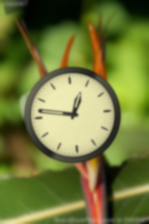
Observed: 12.47
